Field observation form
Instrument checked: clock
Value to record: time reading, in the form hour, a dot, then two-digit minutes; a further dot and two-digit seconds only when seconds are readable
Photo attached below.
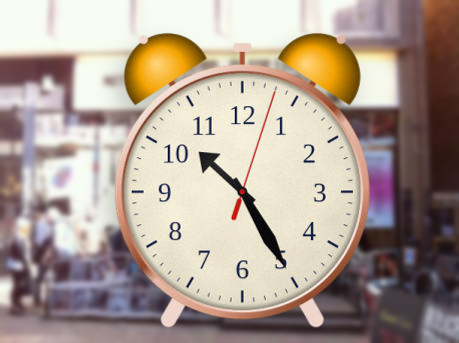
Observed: 10.25.03
